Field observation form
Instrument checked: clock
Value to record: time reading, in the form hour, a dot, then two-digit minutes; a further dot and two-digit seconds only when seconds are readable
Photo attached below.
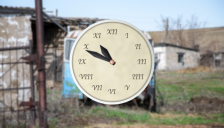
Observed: 10.49
